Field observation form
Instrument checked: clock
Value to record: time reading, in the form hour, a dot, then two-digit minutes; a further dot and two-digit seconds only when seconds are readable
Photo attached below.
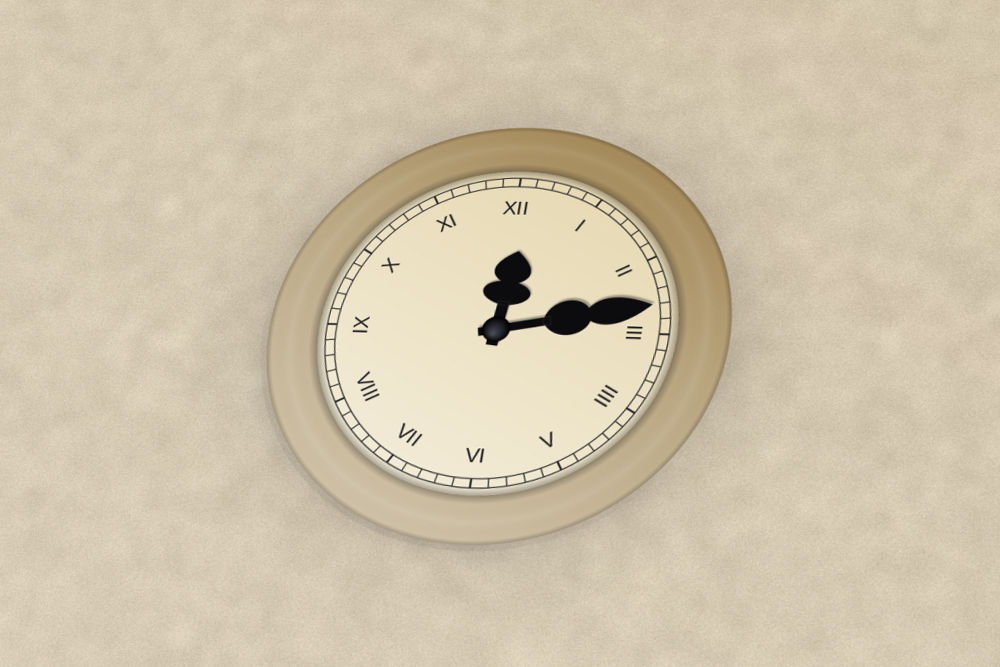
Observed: 12.13
